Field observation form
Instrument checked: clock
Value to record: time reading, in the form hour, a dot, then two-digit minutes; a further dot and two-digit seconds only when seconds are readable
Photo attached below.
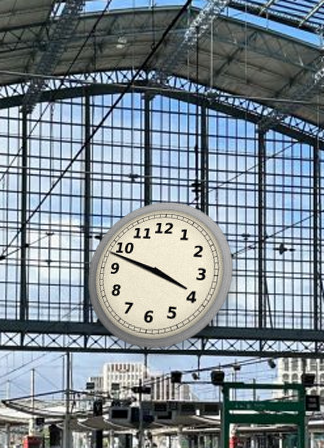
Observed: 3.48
